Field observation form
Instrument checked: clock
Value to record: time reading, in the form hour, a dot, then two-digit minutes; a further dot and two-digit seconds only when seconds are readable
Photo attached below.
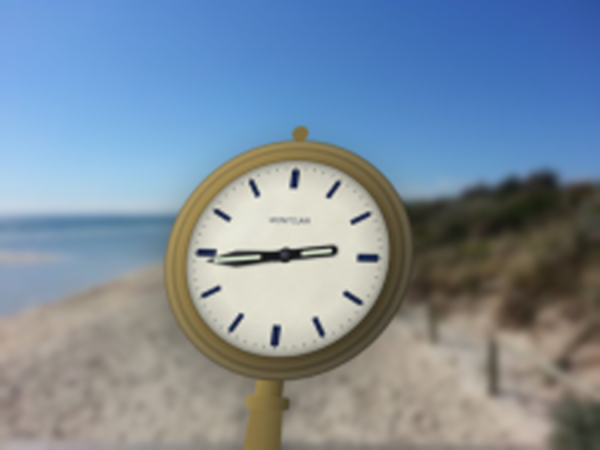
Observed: 2.44
